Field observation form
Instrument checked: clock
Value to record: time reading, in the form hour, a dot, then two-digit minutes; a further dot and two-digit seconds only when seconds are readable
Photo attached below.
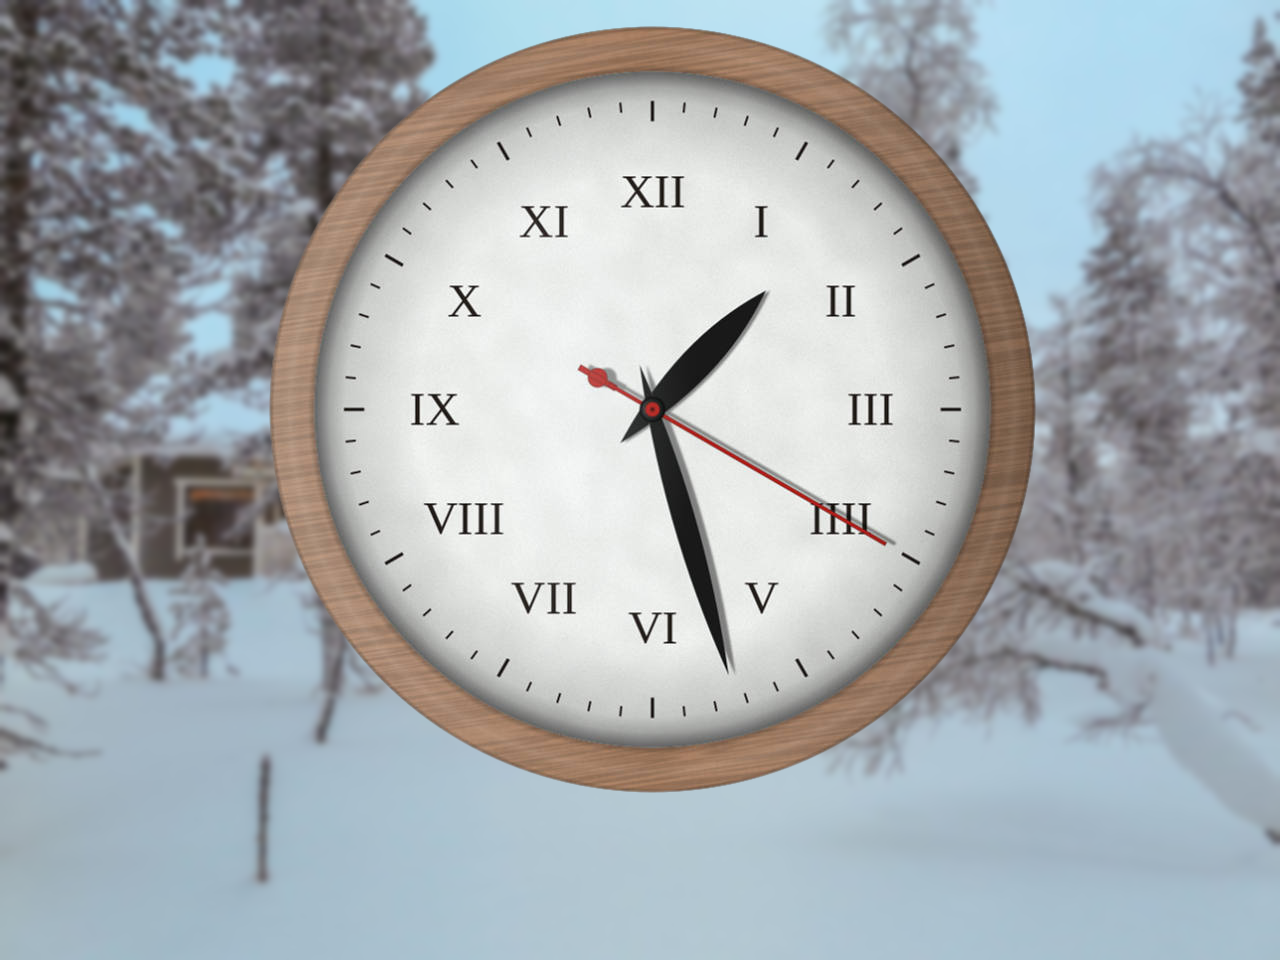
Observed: 1.27.20
